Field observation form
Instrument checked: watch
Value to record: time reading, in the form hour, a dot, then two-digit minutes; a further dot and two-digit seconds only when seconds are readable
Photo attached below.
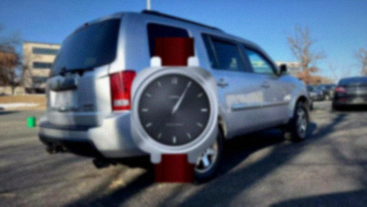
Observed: 1.05
